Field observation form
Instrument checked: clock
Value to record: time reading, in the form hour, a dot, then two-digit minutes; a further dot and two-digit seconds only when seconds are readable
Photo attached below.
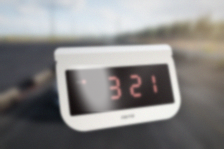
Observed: 3.21
